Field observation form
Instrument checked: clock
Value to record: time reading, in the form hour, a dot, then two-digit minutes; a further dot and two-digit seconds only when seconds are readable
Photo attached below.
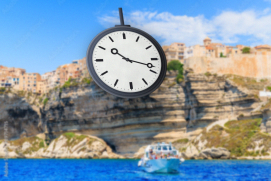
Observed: 10.18
